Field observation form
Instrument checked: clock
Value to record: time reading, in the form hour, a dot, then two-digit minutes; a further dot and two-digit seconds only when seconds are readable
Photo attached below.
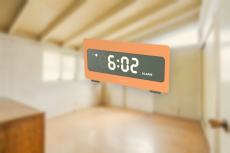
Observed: 6.02
